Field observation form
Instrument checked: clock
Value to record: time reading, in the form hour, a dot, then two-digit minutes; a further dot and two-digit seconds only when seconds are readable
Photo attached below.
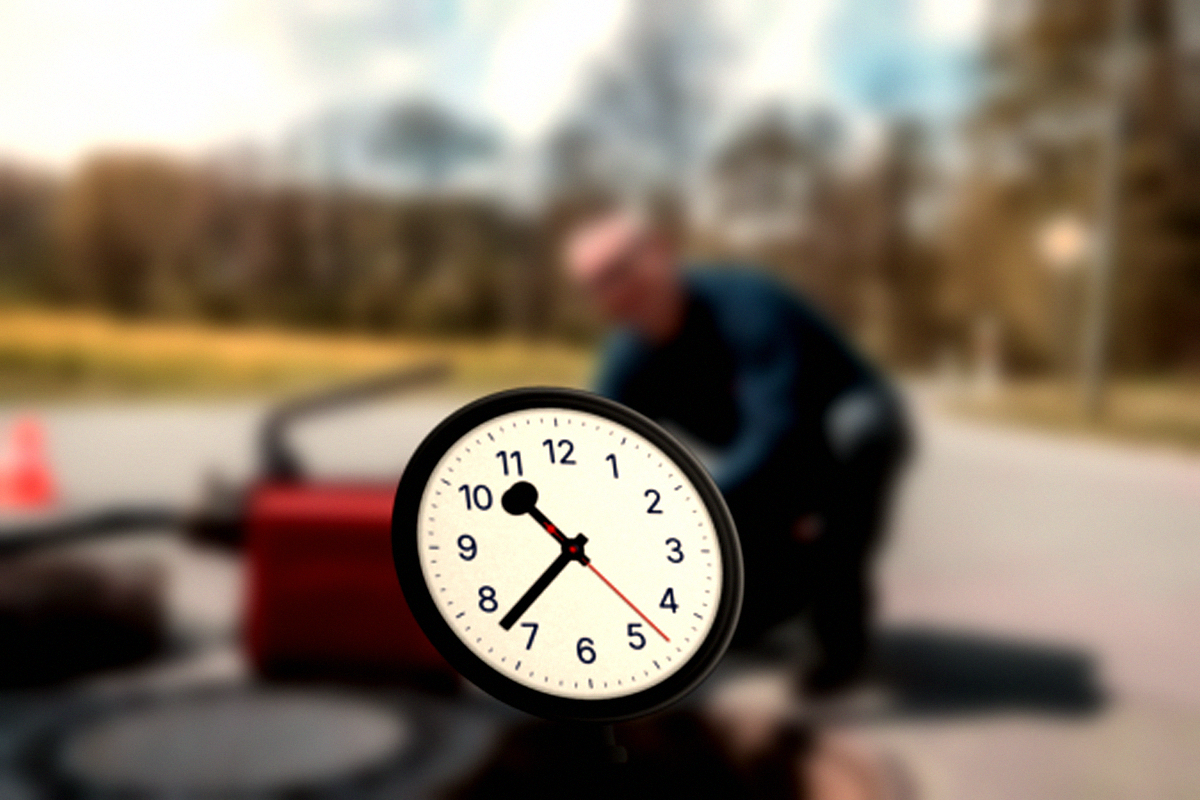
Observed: 10.37.23
